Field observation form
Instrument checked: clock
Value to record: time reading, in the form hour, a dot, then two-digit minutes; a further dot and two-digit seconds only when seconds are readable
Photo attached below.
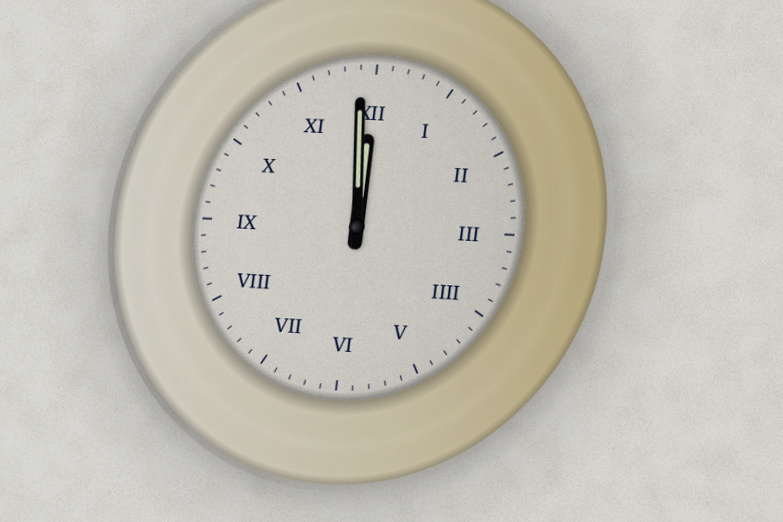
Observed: 11.59
